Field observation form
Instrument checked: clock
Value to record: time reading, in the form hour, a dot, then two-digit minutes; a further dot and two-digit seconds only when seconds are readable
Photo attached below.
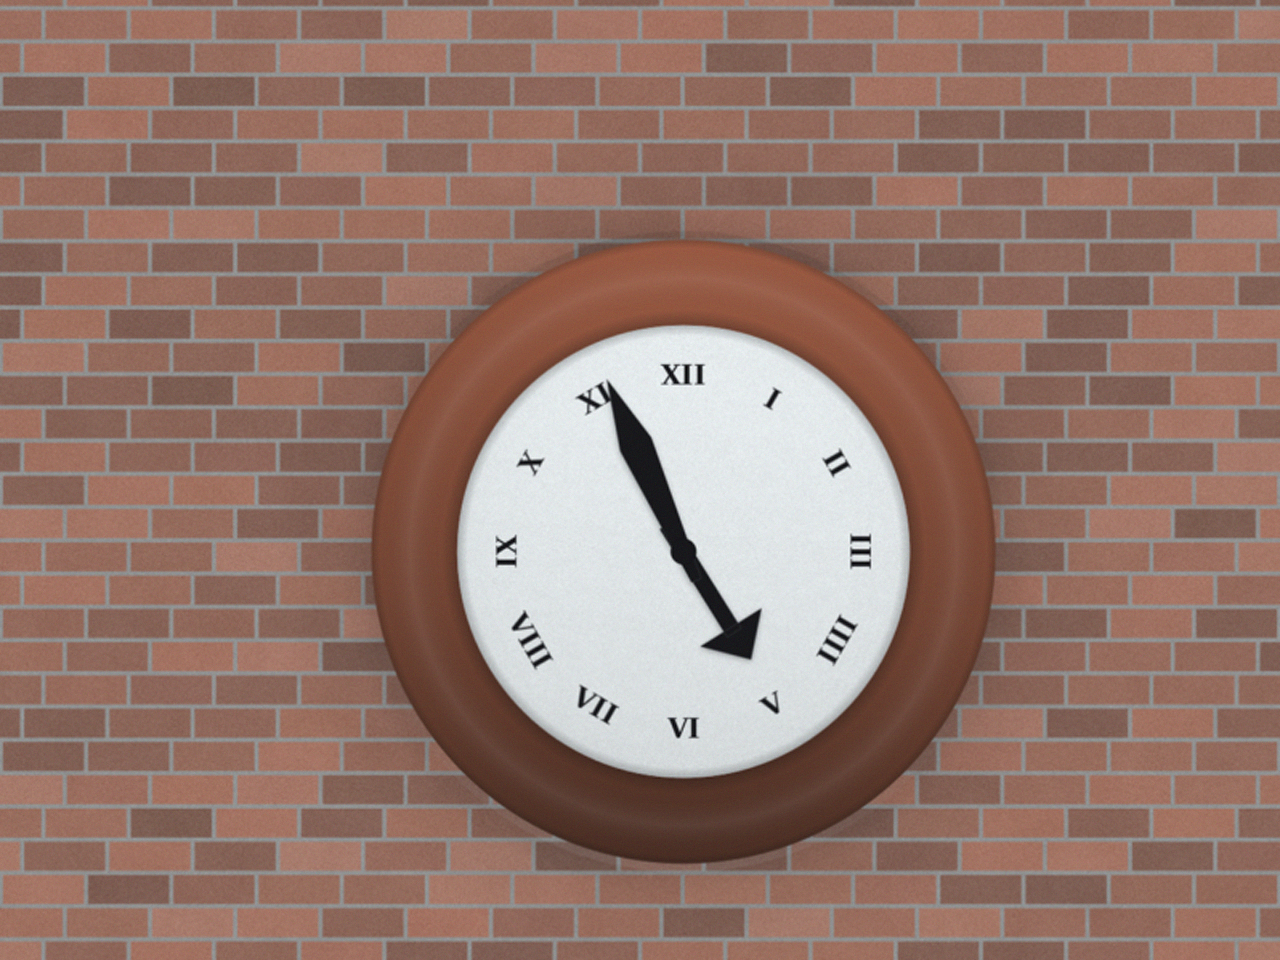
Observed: 4.56
